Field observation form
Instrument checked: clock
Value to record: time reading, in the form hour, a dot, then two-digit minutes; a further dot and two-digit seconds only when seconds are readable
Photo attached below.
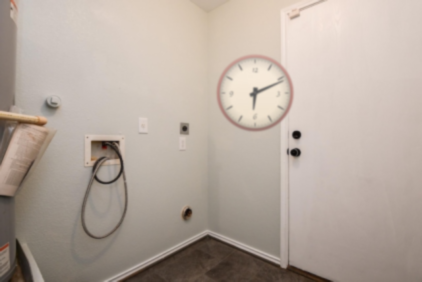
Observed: 6.11
